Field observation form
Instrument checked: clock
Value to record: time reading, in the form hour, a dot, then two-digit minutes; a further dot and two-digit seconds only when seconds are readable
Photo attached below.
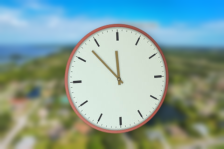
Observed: 11.53
